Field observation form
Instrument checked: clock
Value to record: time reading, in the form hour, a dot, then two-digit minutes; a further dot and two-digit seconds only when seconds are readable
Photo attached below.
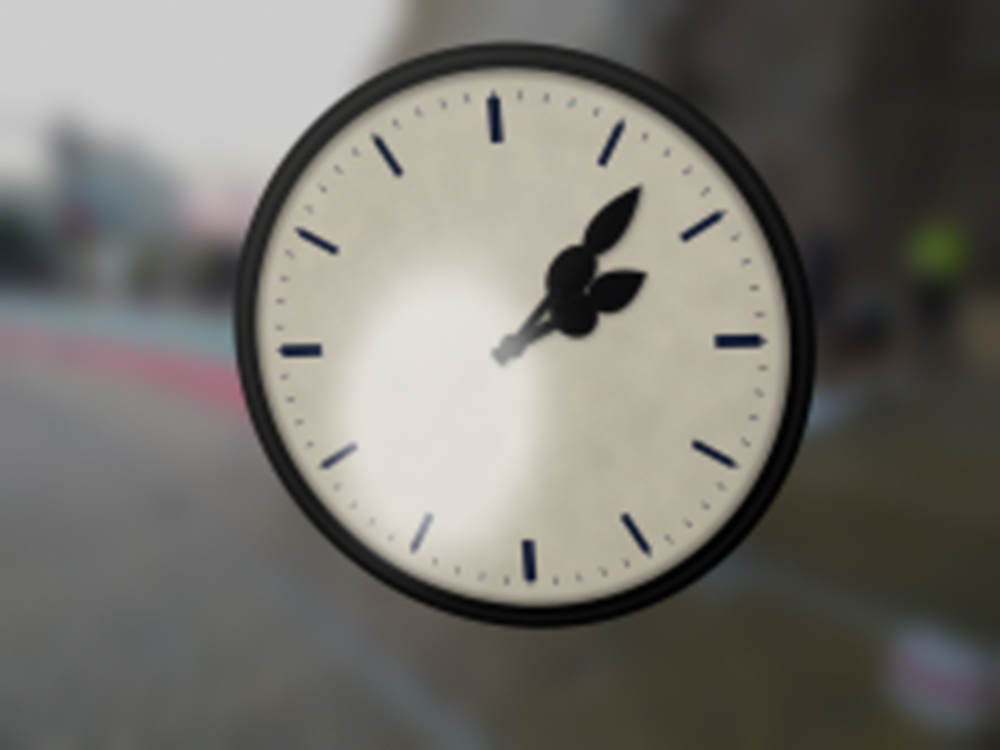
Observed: 2.07
